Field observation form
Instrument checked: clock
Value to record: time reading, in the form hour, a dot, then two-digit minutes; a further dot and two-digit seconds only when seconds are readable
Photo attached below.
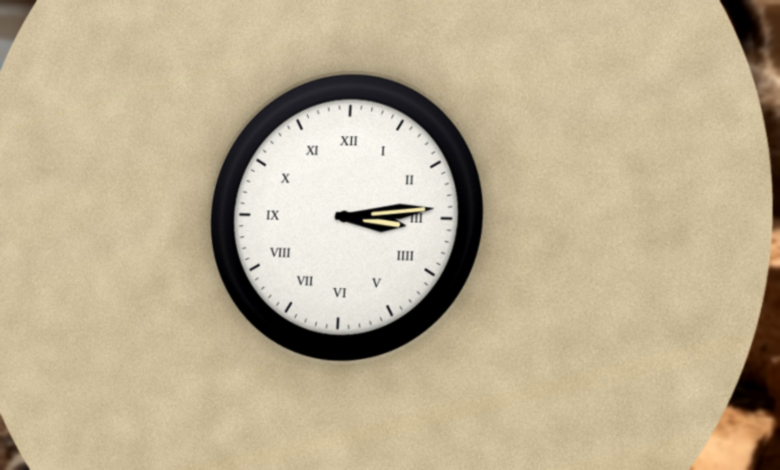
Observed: 3.14
